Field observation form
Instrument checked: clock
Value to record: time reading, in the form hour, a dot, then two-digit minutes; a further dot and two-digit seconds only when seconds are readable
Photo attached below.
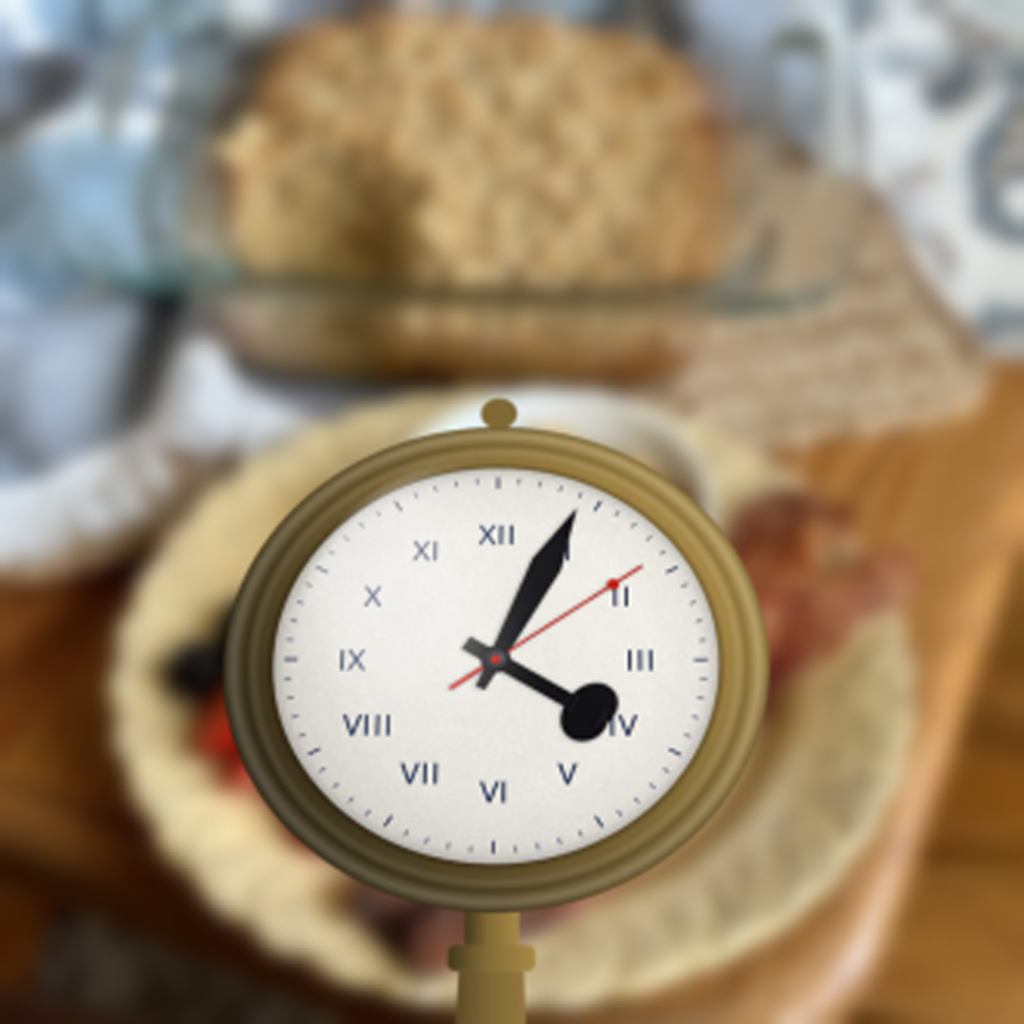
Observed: 4.04.09
